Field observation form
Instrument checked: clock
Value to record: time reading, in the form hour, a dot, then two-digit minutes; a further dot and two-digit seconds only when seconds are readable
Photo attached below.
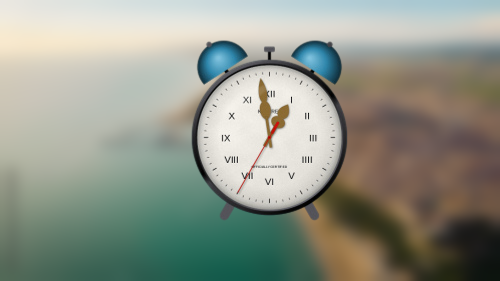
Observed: 12.58.35
